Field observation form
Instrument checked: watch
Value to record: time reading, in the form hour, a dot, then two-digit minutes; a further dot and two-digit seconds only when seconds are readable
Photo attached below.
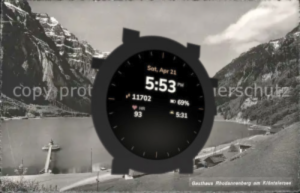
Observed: 5.53
